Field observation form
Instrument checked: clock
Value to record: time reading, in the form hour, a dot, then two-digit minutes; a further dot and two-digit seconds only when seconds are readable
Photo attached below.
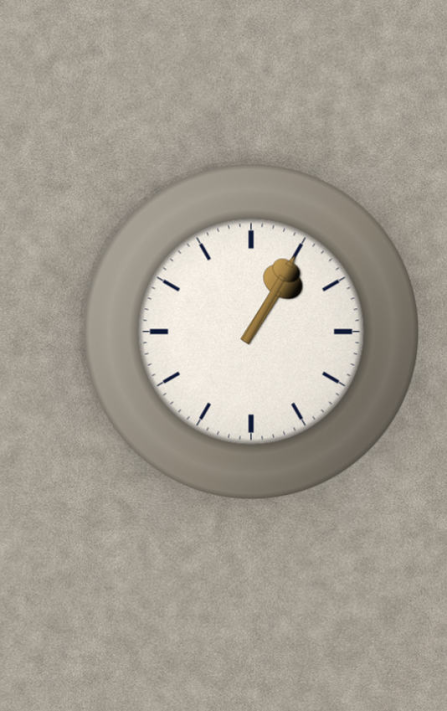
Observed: 1.05
